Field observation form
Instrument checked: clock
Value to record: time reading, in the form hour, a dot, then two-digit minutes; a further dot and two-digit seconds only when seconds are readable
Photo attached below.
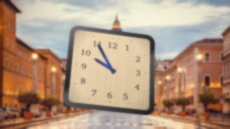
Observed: 9.55
